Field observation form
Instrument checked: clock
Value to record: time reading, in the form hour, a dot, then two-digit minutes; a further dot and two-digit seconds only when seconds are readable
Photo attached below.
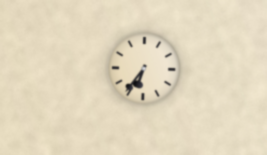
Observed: 6.36
